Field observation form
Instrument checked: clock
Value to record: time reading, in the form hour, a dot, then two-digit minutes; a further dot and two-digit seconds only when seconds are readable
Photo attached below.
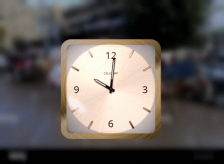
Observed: 10.01
